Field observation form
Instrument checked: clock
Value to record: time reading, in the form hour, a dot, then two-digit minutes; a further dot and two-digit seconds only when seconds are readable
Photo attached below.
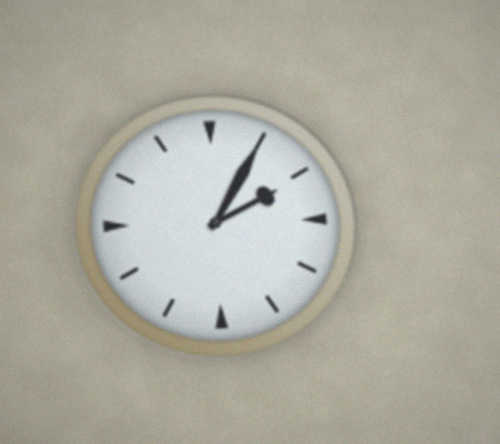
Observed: 2.05
